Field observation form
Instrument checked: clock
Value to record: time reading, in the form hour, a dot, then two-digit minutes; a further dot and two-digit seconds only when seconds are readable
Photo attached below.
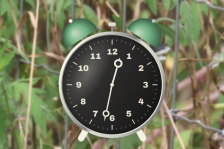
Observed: 12.32
